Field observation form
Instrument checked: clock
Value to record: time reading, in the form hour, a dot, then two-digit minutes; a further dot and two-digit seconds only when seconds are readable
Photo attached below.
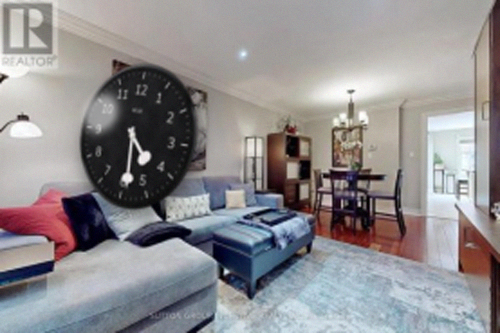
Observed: 4.29
